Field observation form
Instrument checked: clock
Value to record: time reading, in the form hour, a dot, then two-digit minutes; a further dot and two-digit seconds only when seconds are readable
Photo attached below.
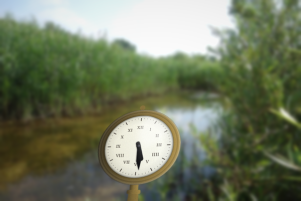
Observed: 5.29
